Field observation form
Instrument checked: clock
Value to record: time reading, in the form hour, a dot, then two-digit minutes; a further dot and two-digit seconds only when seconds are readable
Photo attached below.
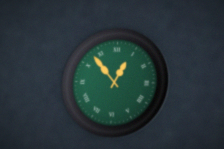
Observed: 12.53
